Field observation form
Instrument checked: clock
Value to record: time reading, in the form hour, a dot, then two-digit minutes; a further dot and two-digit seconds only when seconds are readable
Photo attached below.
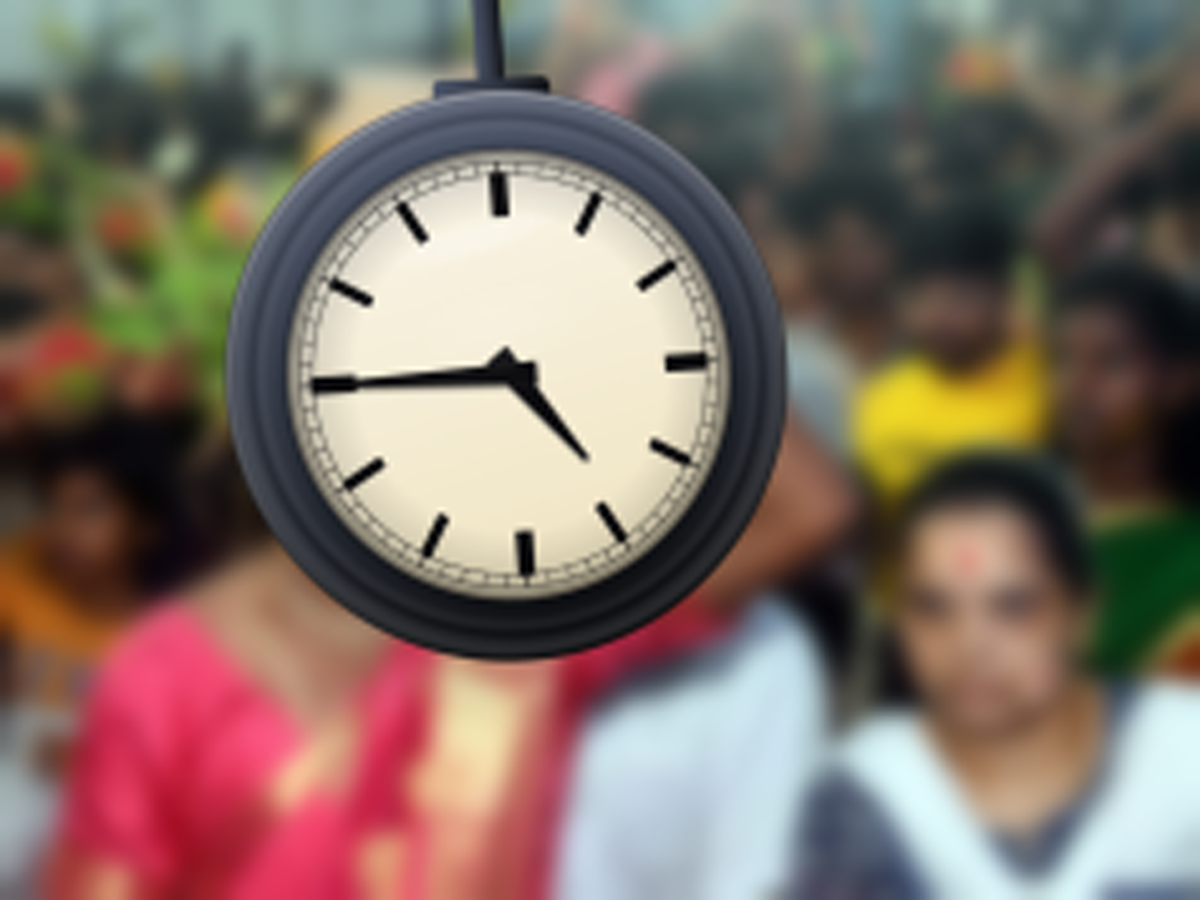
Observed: 4.45
